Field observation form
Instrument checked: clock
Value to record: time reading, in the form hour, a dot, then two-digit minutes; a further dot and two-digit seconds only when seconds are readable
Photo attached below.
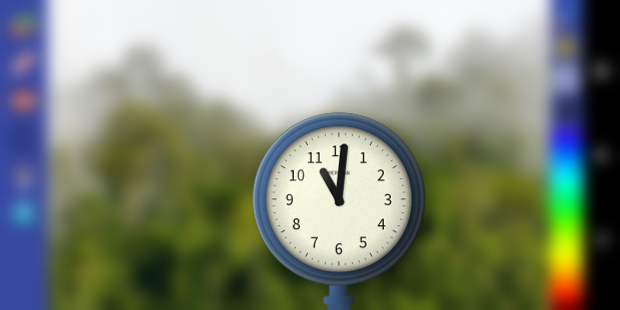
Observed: 11.01
